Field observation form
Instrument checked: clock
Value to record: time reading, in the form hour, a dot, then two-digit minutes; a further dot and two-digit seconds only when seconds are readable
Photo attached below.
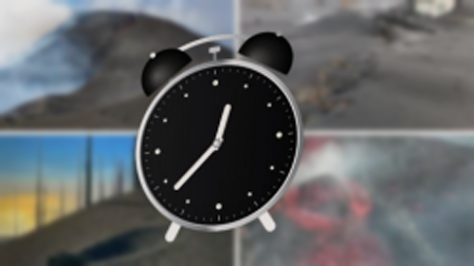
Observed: 12.38
